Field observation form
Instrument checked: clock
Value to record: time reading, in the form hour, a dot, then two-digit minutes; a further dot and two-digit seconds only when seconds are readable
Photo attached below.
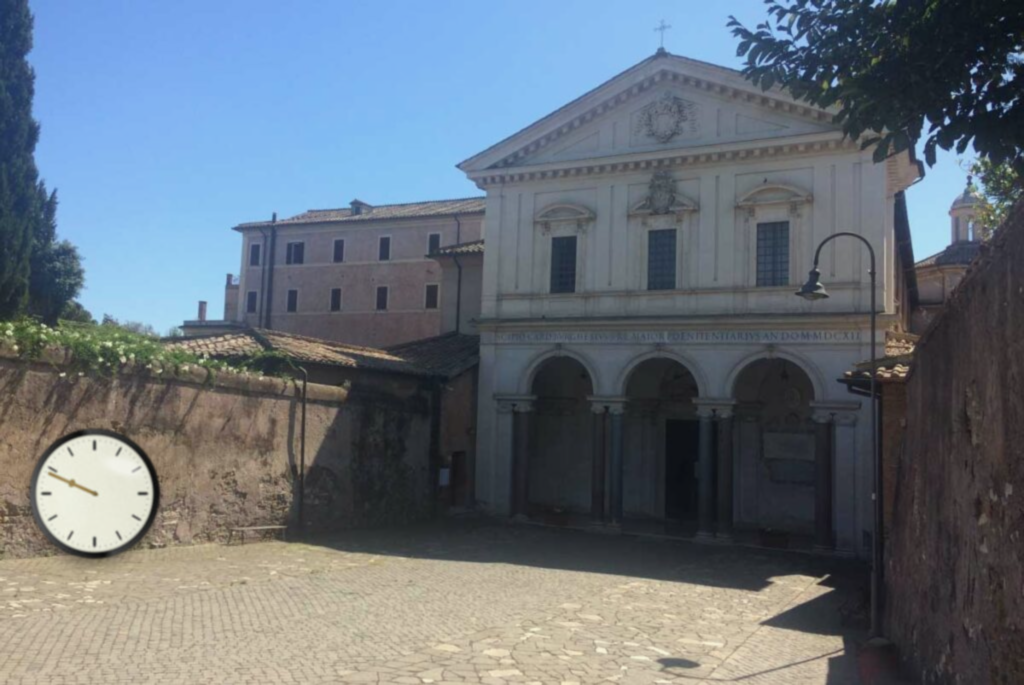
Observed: 9.49
